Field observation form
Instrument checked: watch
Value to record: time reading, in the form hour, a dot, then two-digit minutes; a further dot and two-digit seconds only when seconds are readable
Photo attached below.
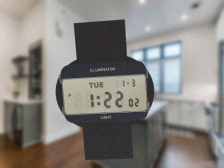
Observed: 1.22.02
